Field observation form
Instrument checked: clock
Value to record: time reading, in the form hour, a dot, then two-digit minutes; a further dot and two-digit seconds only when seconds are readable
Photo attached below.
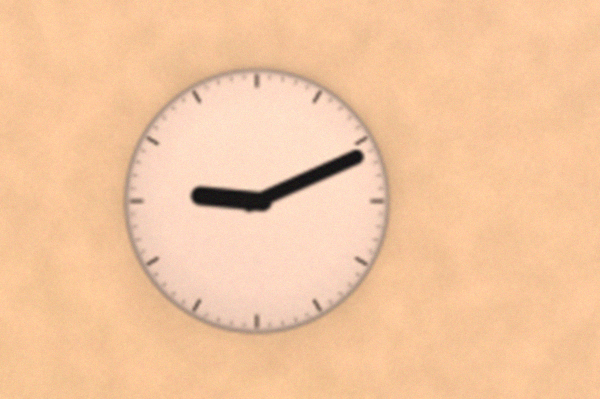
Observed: 9.11
